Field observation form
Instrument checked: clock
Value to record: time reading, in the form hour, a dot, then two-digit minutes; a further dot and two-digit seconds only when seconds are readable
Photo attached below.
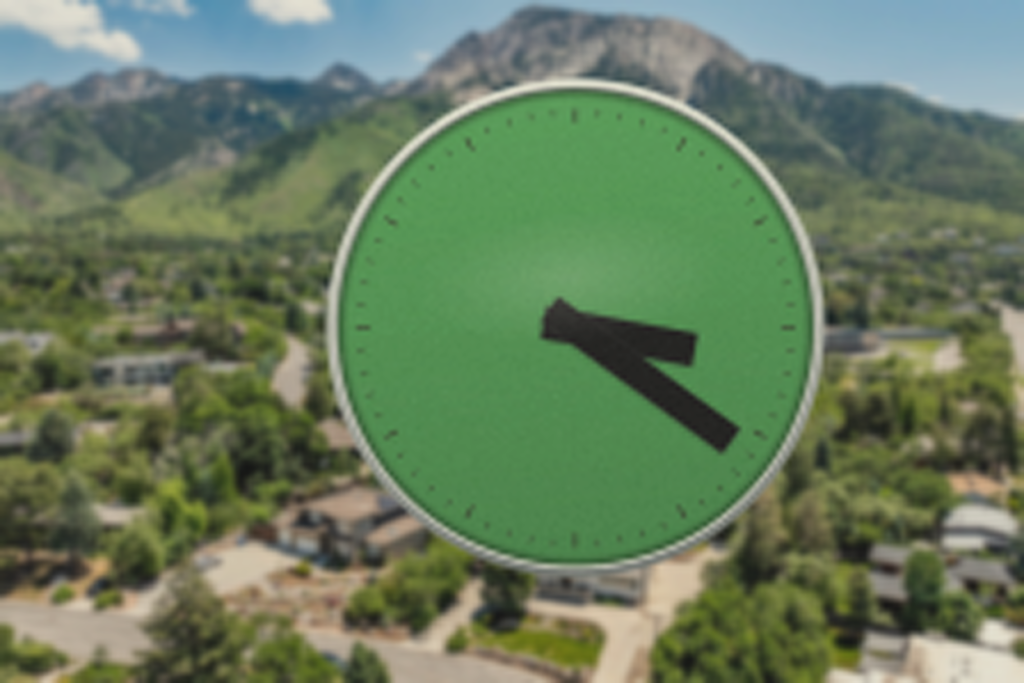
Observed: 3.21
